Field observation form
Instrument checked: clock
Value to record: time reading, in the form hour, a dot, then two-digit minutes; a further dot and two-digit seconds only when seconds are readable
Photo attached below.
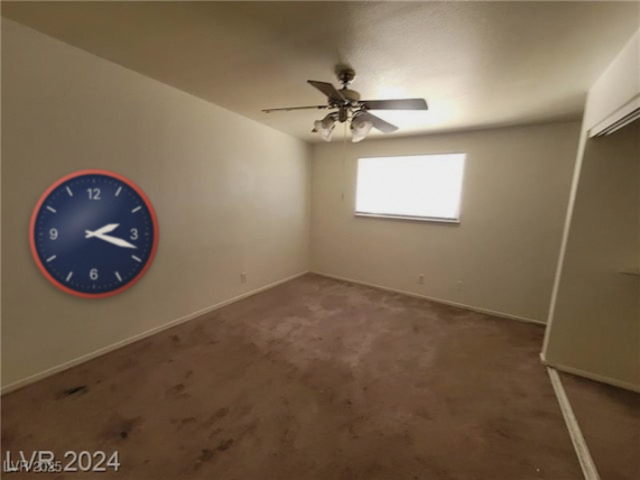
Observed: 2.18
